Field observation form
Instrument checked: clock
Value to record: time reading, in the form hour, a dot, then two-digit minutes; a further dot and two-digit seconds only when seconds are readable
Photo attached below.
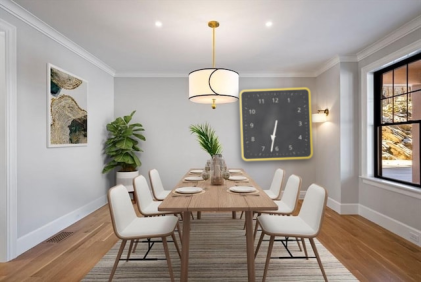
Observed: 6.32
